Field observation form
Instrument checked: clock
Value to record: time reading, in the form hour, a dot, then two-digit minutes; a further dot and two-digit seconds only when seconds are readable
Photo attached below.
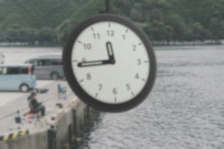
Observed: 11.44
